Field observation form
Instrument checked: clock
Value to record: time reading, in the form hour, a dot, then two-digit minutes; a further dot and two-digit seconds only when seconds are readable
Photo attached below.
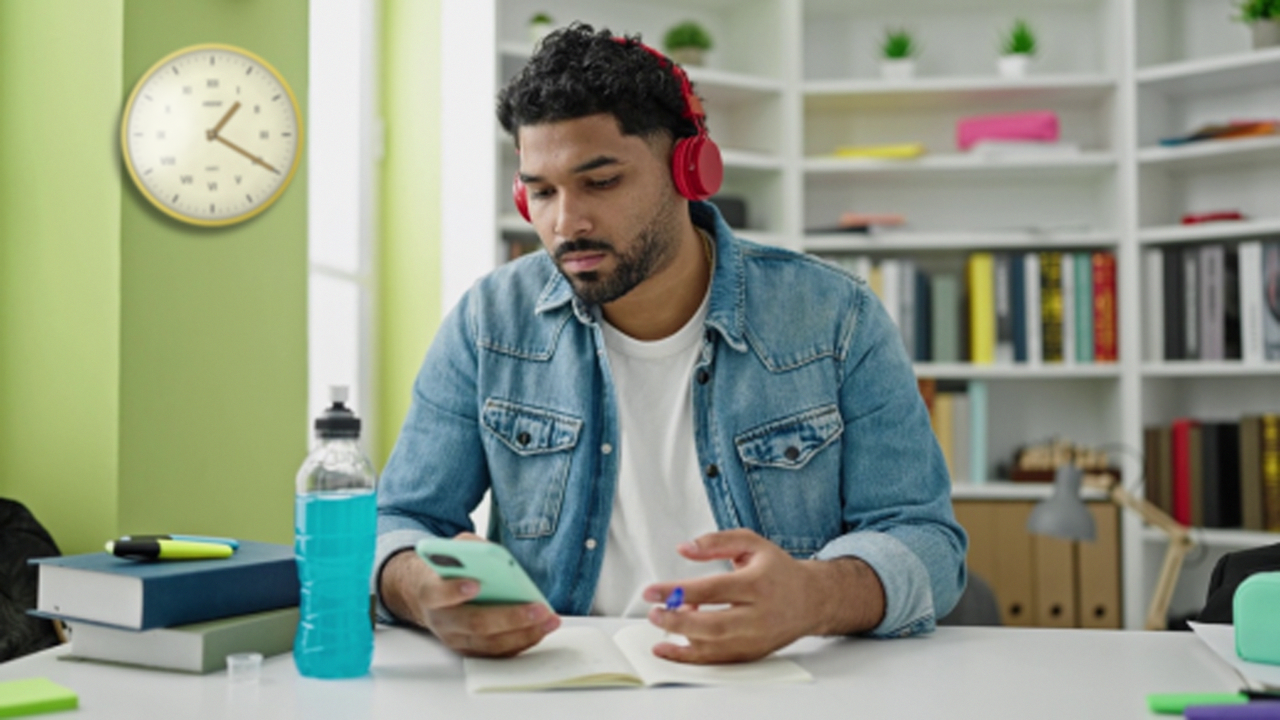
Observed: 1.20
